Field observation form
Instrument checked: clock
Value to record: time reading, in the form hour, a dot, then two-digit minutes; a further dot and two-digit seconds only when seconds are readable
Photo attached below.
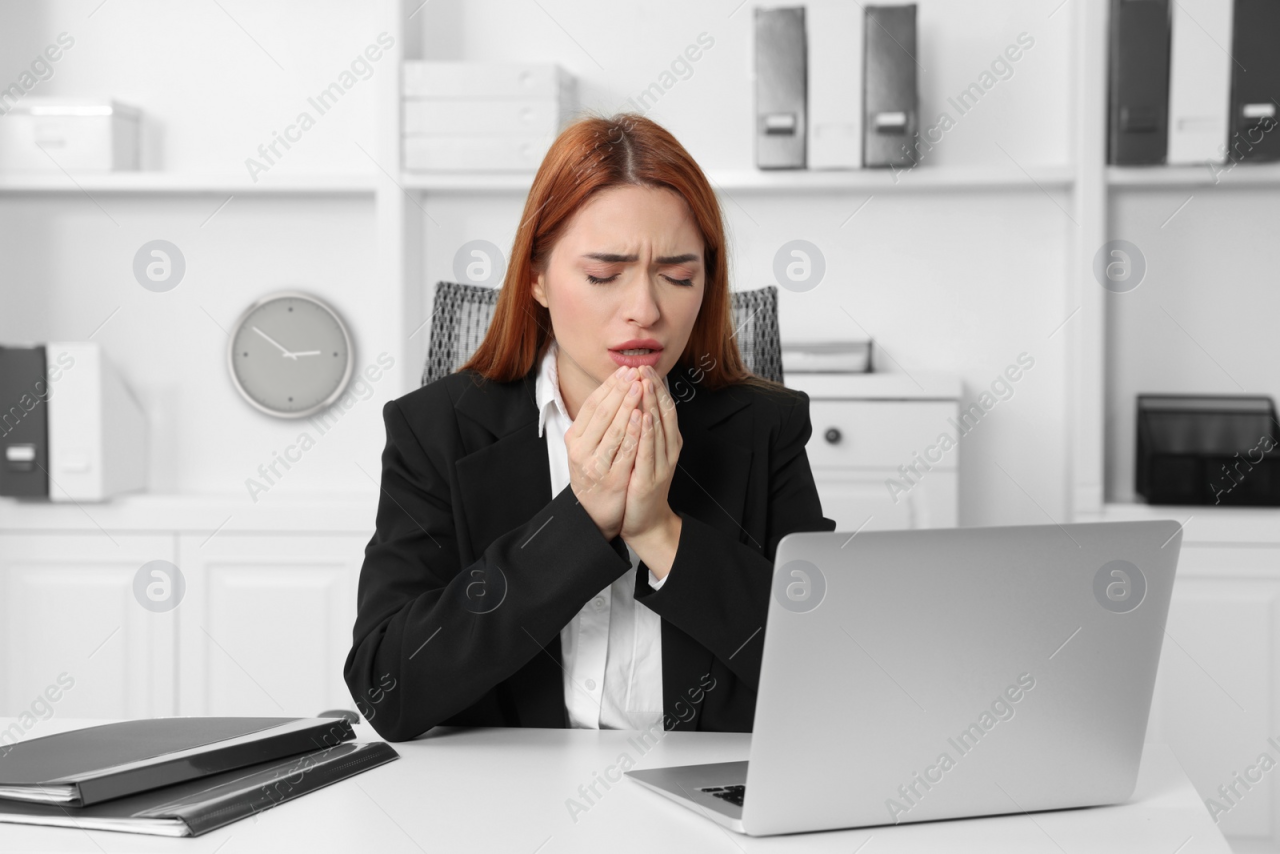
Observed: 2.51
